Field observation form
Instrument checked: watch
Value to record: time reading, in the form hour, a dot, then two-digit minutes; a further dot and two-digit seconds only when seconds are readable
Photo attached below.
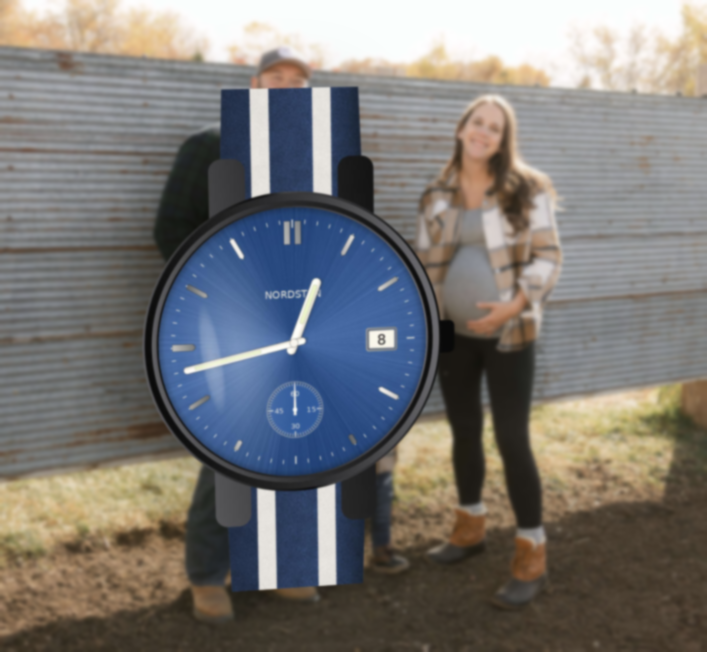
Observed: 12.43
